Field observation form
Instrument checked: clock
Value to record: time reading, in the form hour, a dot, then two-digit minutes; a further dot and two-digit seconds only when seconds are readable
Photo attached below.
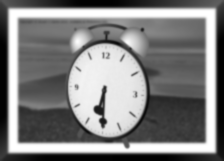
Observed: 6.30
